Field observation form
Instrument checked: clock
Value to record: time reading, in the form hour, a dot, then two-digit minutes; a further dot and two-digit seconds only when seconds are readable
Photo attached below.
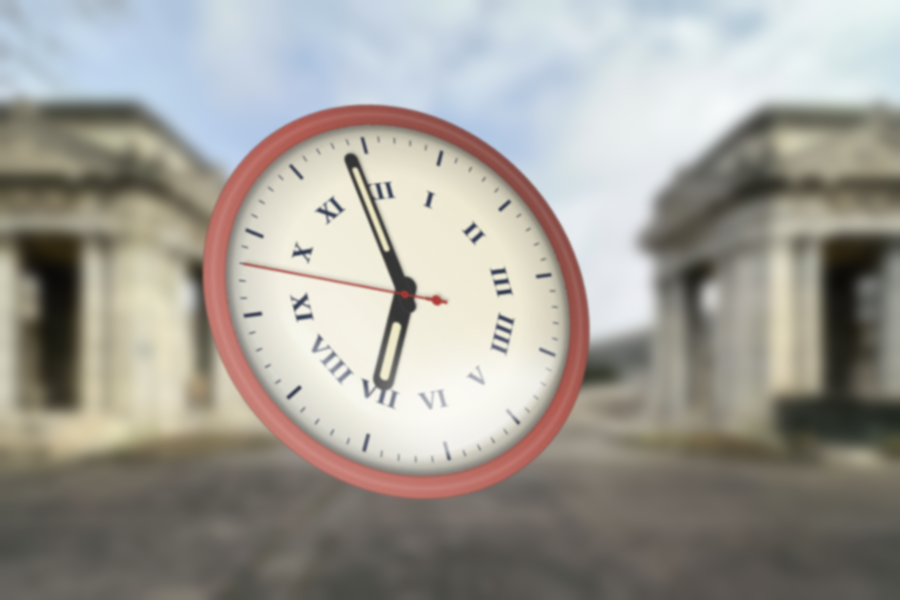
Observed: 6.58.48
